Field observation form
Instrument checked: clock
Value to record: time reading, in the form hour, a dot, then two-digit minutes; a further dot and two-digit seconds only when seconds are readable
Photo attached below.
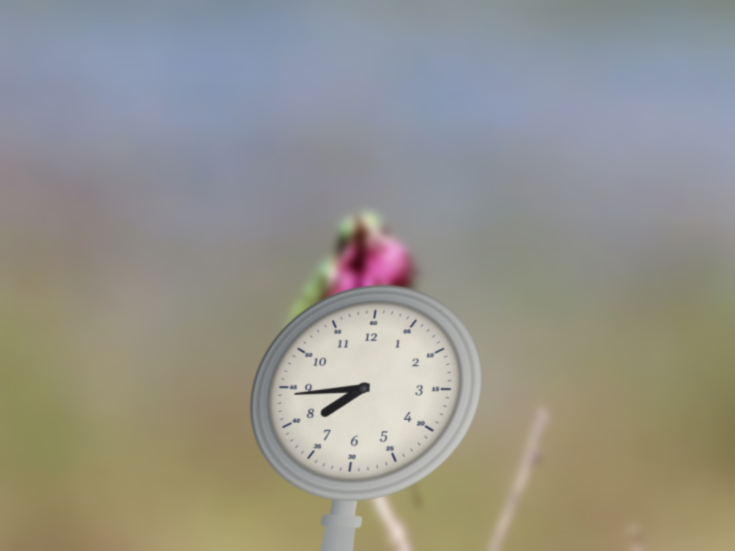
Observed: 7.44
